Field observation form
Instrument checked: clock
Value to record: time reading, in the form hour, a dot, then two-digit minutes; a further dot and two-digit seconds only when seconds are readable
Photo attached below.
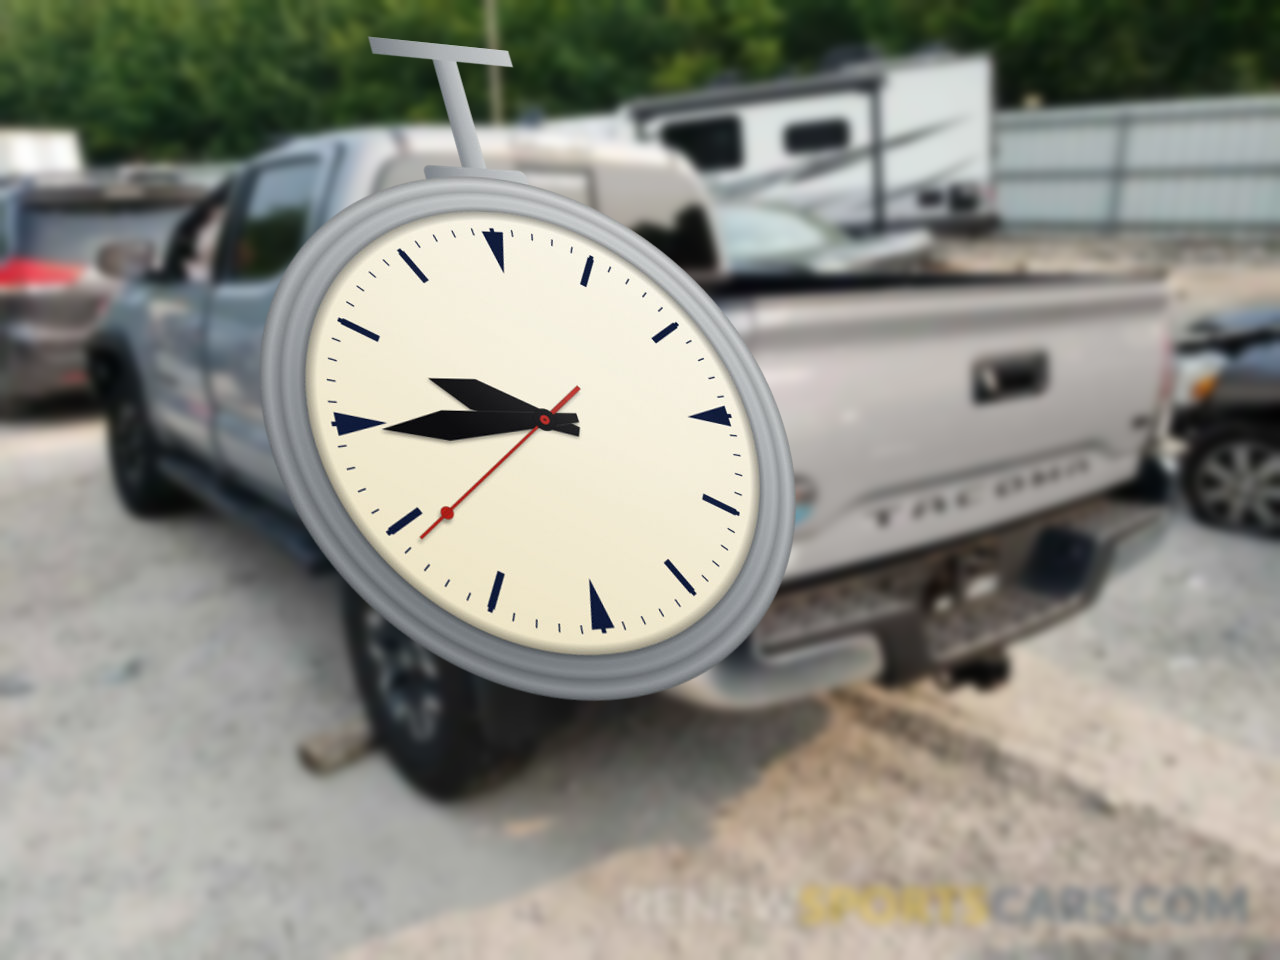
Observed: 9.44.39
